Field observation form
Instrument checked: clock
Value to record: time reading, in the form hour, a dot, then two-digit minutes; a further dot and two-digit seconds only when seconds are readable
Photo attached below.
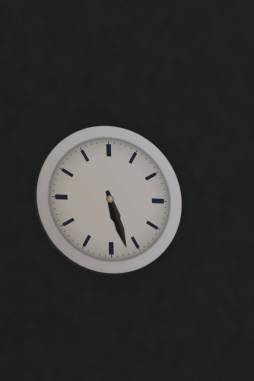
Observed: 5.27
